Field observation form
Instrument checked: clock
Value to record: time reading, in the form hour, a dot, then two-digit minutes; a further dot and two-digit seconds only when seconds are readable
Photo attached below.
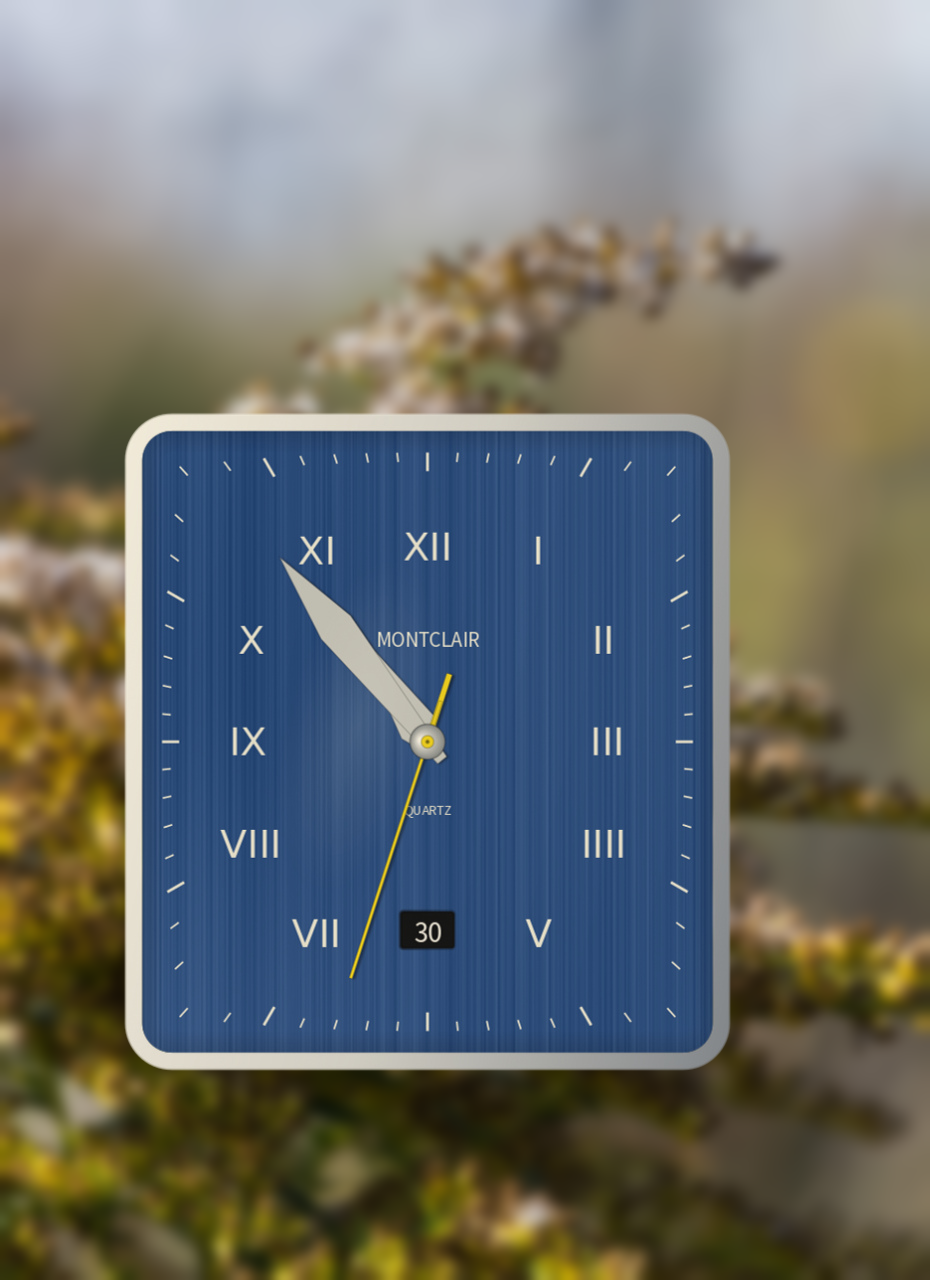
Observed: 10.53.33
